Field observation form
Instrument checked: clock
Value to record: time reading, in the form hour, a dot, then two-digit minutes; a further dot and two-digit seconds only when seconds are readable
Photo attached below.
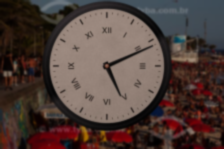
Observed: 5.11
